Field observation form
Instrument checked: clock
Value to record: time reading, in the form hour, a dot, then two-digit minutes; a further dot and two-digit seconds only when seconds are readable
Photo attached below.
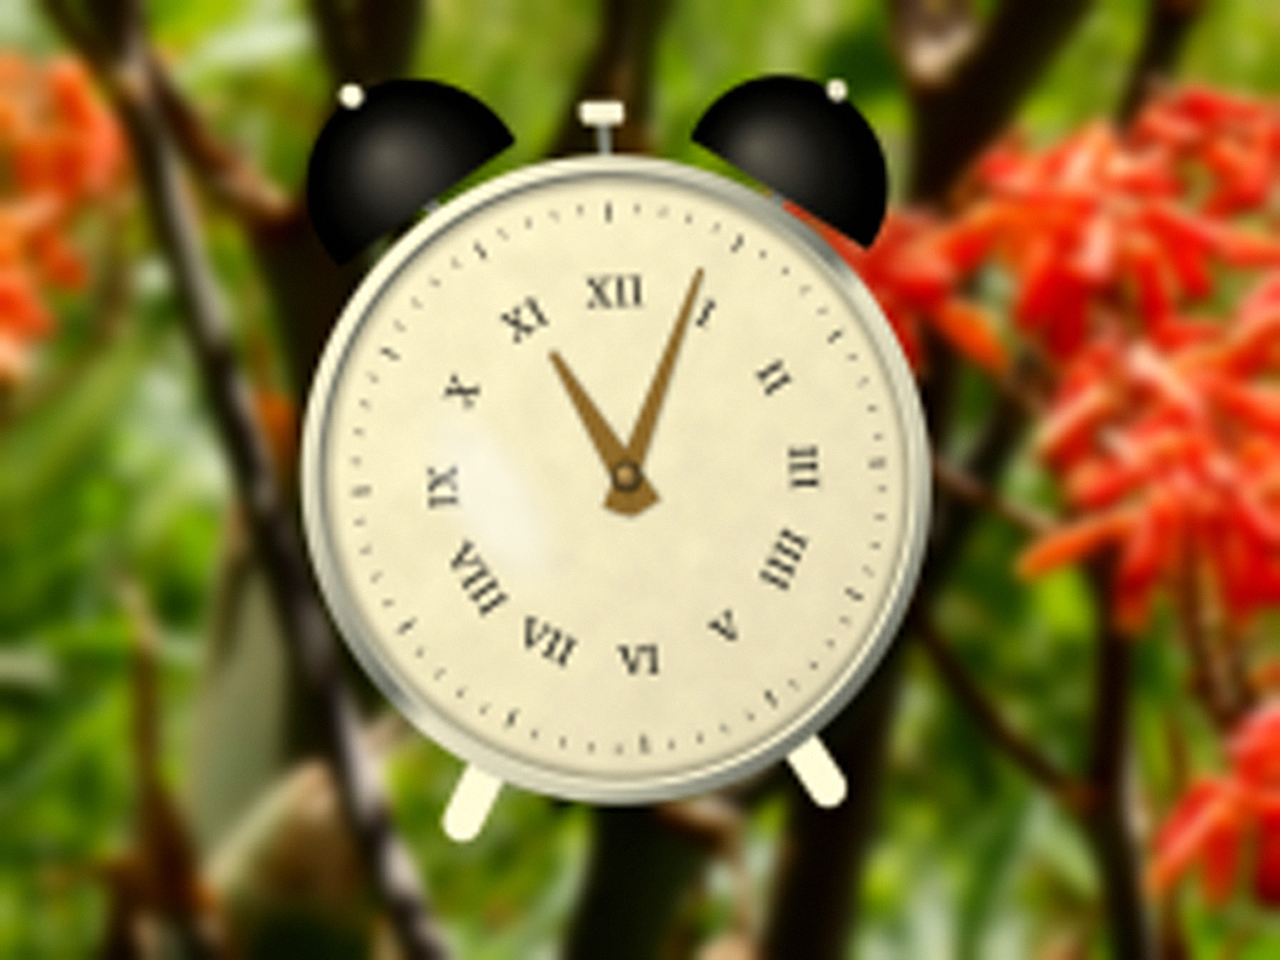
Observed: 11.04
